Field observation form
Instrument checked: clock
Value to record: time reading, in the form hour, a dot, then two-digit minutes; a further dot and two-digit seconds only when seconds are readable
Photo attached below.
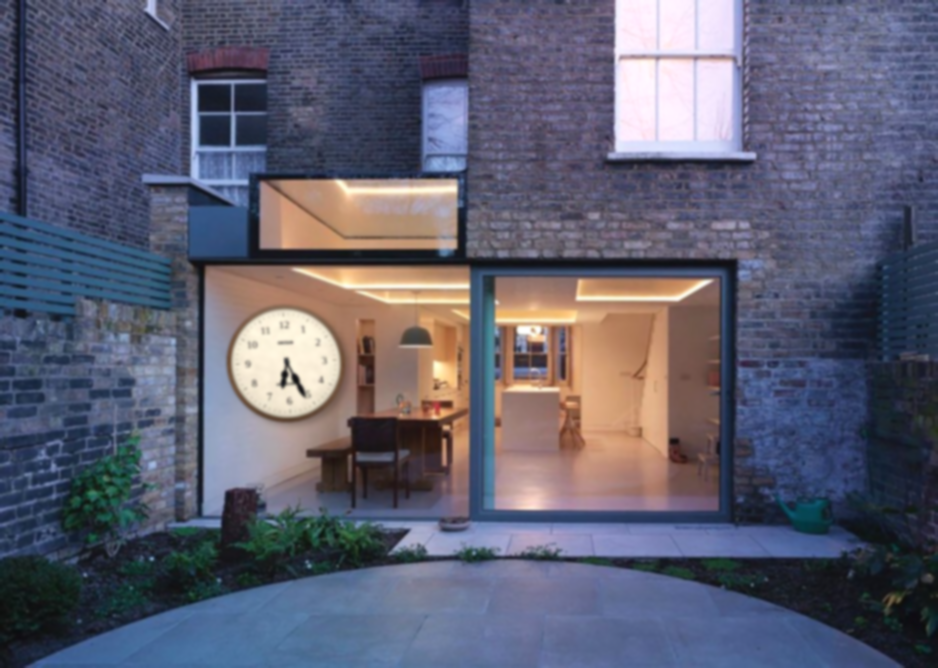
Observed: 6.26
